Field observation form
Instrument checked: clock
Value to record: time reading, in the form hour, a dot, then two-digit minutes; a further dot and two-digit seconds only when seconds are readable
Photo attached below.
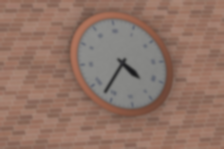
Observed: 4.37
